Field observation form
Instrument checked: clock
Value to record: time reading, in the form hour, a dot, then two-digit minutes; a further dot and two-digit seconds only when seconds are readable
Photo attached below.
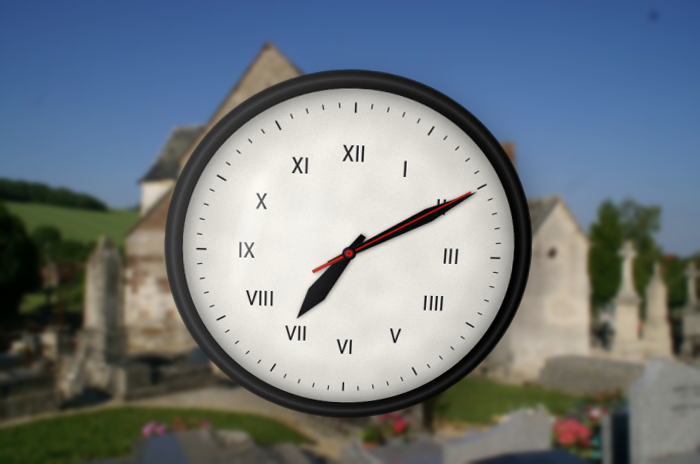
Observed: 7.10.10
